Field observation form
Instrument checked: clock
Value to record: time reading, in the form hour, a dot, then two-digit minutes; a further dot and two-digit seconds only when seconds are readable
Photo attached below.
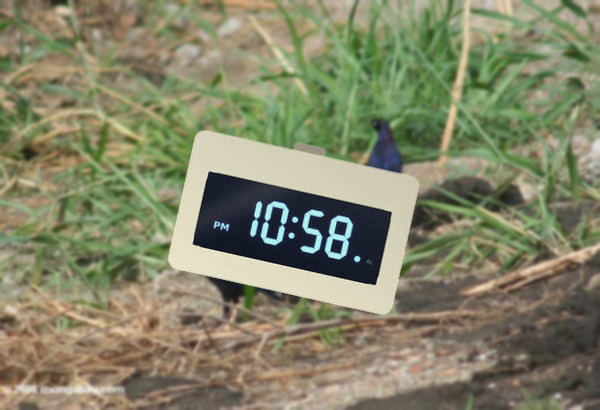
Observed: 10.58
